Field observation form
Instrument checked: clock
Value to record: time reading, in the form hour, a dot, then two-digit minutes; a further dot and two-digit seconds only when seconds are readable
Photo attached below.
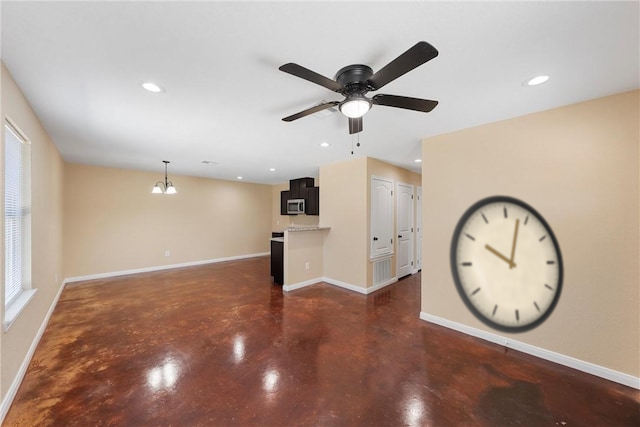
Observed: 10.03
